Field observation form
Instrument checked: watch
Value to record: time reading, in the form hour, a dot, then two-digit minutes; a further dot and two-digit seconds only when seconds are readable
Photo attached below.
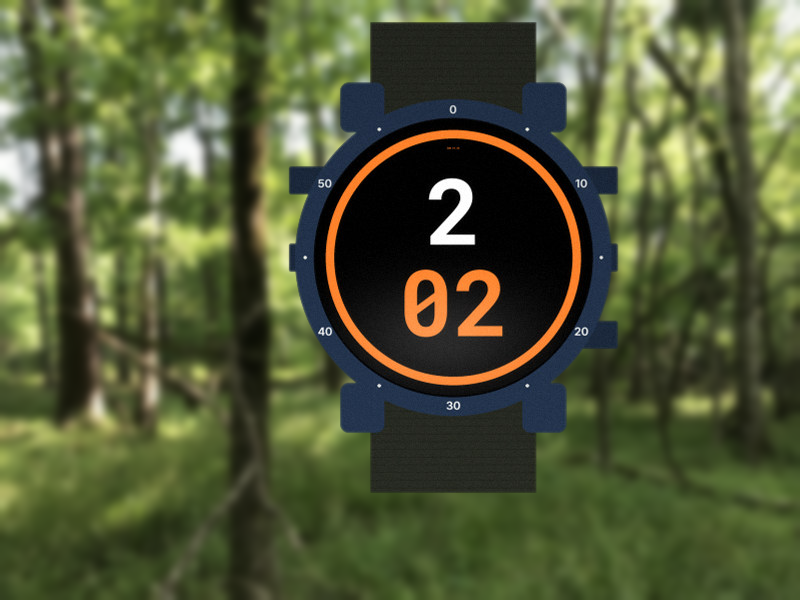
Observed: 2.02
